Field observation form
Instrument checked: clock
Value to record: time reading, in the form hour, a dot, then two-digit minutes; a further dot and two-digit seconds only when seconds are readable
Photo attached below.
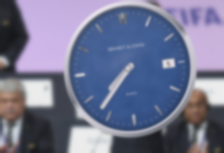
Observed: 7.37
